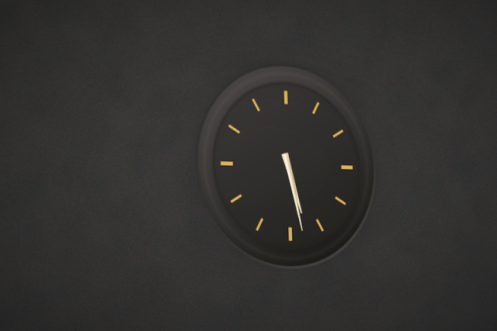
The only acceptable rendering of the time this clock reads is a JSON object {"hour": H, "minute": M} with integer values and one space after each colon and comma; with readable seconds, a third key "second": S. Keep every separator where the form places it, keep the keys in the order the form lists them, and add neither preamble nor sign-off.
{"hour": 5, "minute": 28}
